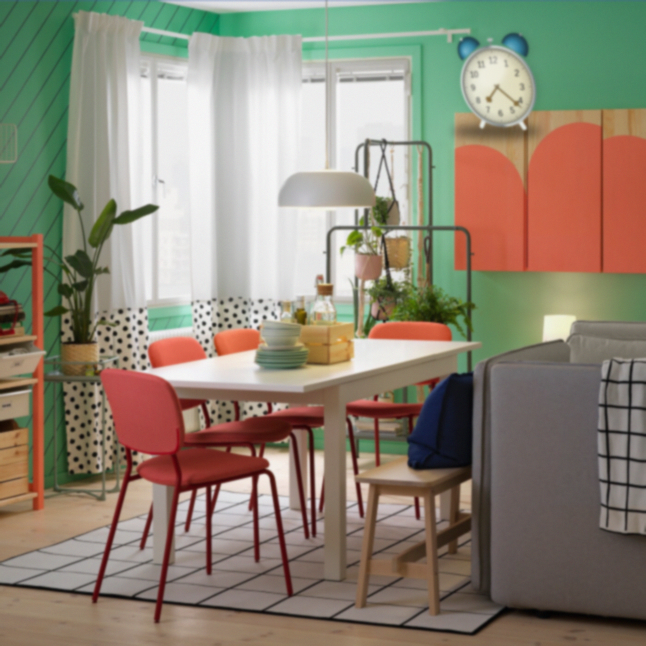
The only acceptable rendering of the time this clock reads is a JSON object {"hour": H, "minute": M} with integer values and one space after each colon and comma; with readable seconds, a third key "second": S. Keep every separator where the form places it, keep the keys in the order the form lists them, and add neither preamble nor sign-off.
{"hour": 7, "minute": 22}
